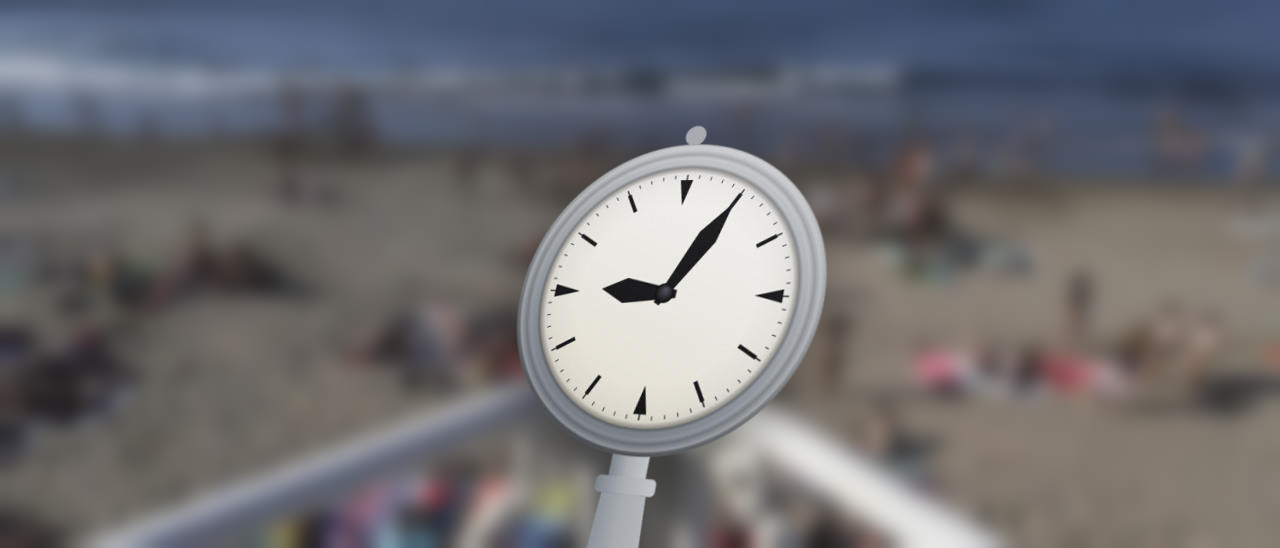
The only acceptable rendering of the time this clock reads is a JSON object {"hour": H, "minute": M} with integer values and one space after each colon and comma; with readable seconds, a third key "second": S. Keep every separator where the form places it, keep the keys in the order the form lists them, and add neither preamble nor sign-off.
{"hour": 9, "minute": 5}
